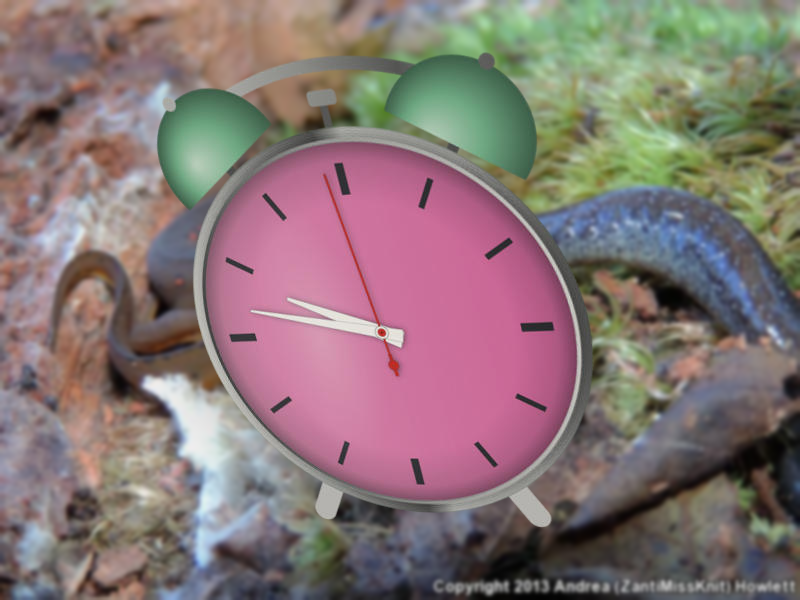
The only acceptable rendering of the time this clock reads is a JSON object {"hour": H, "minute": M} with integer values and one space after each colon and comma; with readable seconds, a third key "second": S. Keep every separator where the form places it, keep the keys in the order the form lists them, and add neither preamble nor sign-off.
{"hour": 9, "minute": 46, "second": 59}
